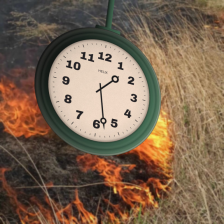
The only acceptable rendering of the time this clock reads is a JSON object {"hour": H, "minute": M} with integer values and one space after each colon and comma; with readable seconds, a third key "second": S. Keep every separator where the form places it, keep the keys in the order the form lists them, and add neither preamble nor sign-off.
{"hour": 1, "minute": 28}
